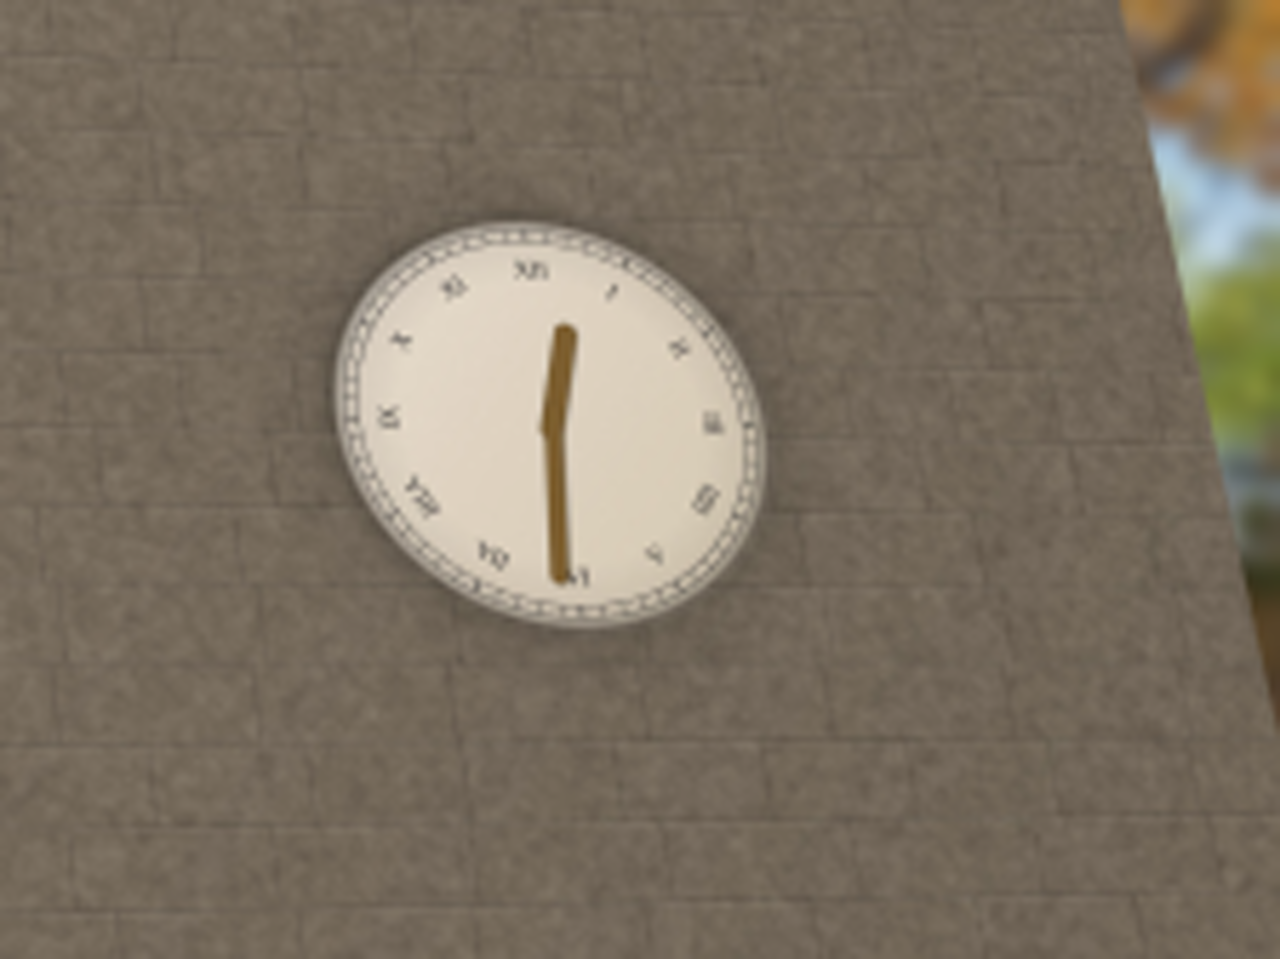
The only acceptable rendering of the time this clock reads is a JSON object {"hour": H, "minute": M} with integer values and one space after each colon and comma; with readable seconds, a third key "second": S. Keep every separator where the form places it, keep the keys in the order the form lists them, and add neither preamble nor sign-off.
{"hour": 12, "minute": 31}
